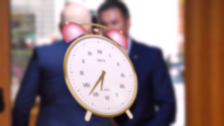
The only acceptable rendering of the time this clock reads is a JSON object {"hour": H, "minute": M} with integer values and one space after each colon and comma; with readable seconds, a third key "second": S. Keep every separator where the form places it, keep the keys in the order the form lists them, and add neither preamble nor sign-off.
{"hour": 6, "minute": 37}
